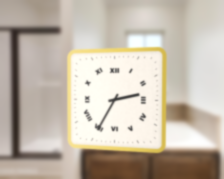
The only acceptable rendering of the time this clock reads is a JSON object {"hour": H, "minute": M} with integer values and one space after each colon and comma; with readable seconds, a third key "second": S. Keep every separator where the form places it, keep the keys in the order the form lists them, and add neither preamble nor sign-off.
{"hour": 2, "minute": 35}
